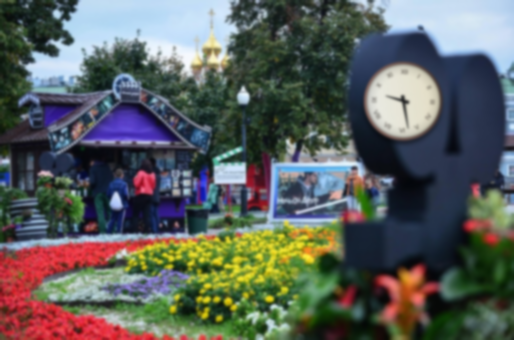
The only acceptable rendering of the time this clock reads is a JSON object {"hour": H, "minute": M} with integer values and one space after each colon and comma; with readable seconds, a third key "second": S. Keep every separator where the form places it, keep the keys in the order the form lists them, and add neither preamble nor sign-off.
{"hour": 9, "minute": 28}
